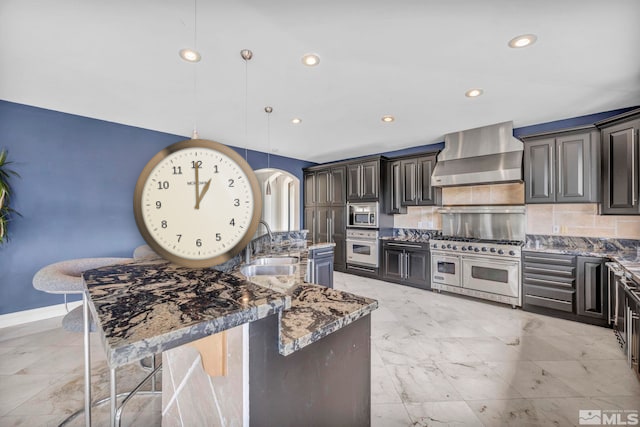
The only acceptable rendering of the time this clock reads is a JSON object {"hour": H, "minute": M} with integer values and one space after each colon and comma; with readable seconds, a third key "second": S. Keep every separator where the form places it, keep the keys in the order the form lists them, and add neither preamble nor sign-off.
{"hour": 1, "minute": 0}
